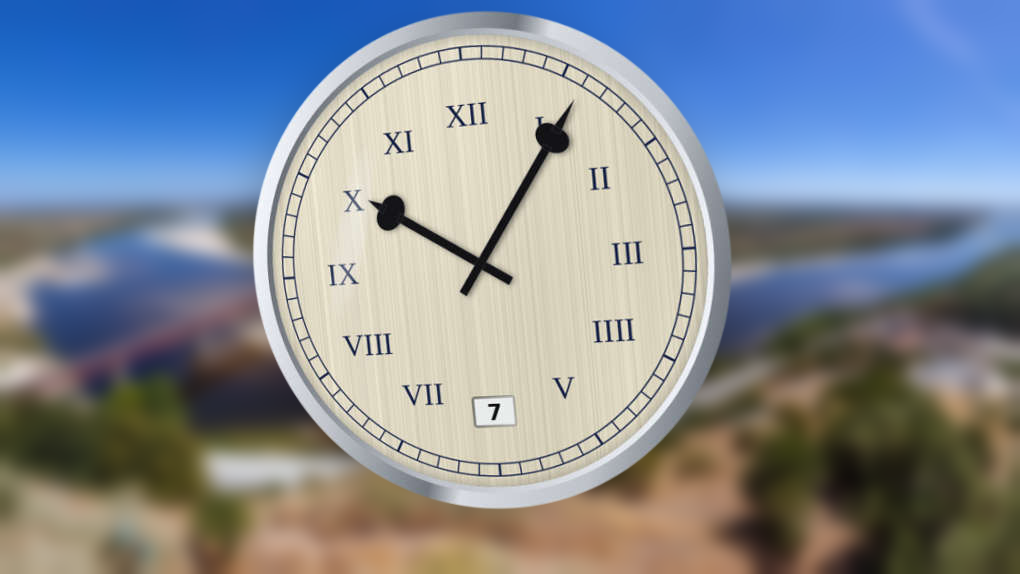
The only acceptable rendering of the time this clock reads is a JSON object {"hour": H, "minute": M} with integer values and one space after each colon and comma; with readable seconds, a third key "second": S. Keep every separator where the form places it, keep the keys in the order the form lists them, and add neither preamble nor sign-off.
{"hour": 10, "minute": 6}
